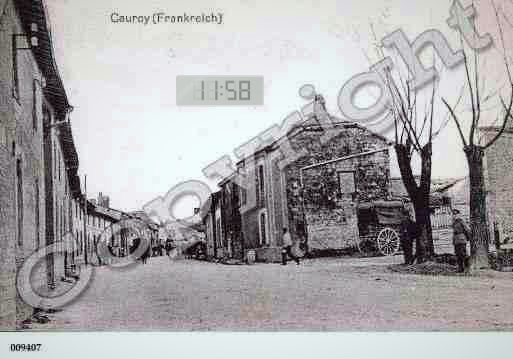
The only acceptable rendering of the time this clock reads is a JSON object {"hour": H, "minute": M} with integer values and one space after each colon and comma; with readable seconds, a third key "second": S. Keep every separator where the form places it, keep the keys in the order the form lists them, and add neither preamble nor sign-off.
{"hour": 11, "minute": 58}
